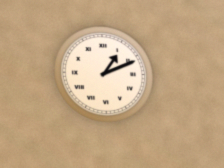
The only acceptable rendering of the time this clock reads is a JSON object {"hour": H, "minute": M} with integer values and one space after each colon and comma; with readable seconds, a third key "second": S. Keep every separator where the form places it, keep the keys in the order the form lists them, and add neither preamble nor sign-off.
{"hour": 1, "minute": 11}
